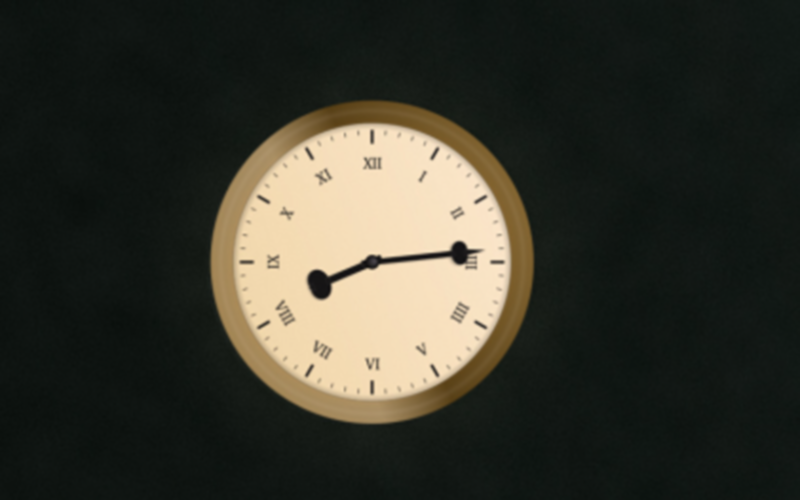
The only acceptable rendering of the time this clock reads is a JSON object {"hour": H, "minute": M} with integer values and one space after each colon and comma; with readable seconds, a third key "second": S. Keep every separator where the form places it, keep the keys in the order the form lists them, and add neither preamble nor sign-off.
{"hour": 8, "minute": 14}
